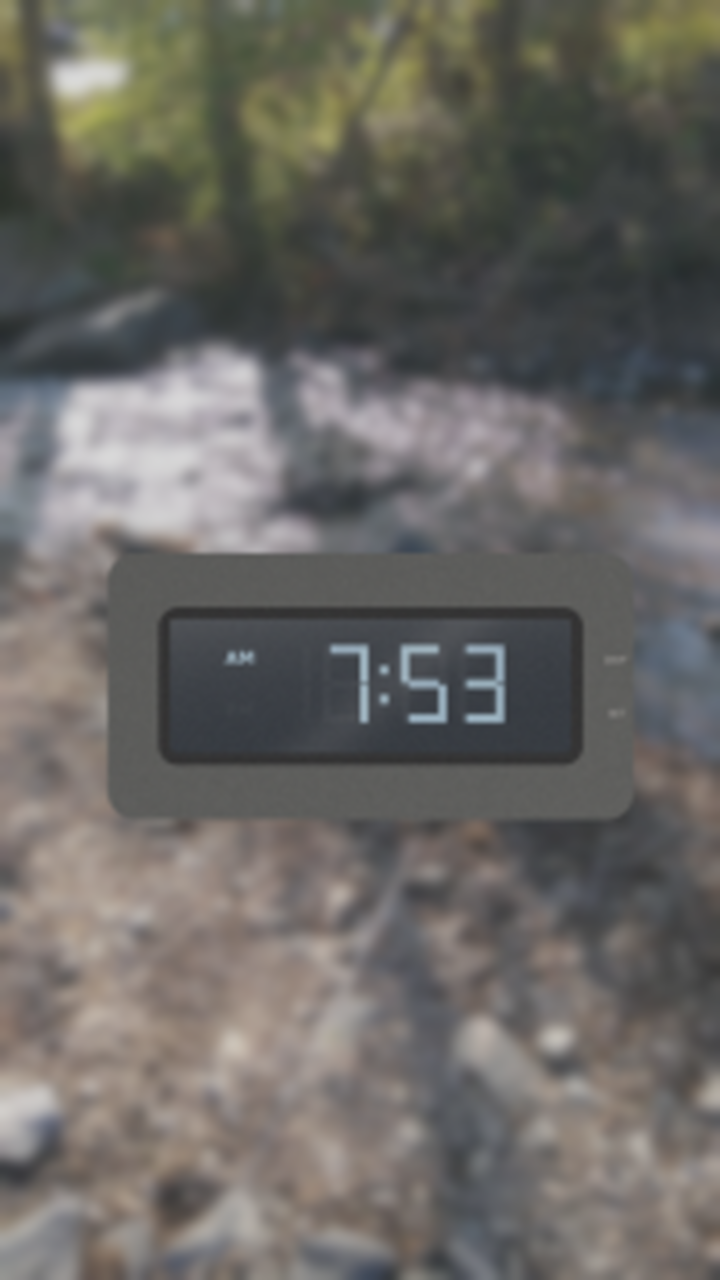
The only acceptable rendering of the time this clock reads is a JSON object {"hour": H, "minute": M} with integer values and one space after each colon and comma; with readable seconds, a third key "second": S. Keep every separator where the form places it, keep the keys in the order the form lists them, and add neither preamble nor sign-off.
{"hour": 7, "minute": 53}
